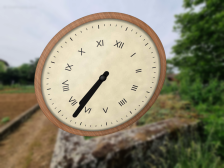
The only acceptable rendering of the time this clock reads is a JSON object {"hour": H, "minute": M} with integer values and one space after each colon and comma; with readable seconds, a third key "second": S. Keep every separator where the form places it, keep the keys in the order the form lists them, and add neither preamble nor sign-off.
{"hour": 6, "minute": 32}
